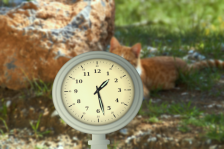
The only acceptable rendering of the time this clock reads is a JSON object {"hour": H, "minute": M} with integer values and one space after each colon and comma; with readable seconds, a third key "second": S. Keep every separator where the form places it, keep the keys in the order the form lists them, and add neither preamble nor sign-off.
{"hour": 1, "minute": 28}
